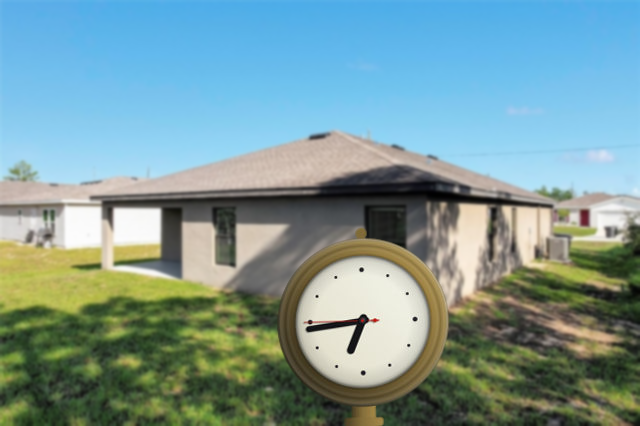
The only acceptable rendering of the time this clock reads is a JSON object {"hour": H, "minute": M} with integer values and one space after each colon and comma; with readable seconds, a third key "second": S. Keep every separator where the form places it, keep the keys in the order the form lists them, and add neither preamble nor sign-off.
{"hour": 6, "minute": 43, "second": 45}
